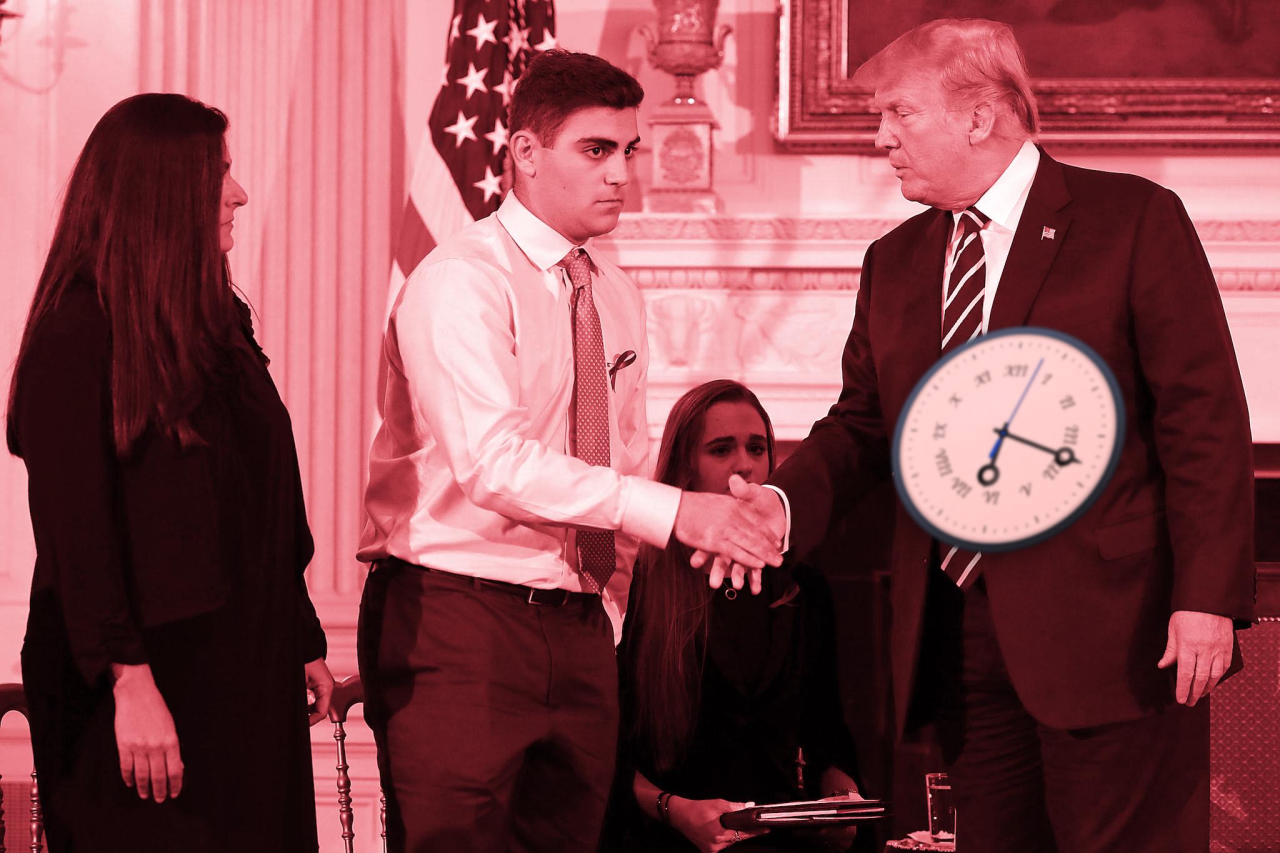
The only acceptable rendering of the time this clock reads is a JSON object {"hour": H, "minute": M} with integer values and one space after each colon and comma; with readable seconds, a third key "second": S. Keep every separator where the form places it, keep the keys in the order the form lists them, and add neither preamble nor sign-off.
{"hour": 6, "minute": 18, "second": 3}
